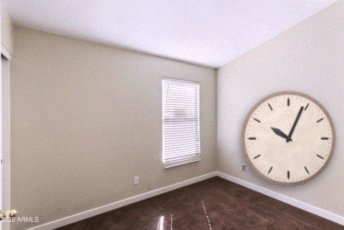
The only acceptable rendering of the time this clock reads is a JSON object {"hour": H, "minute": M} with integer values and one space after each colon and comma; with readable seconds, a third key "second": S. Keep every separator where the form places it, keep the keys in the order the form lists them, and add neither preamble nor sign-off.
{"hour": 10, "minute": 4}
